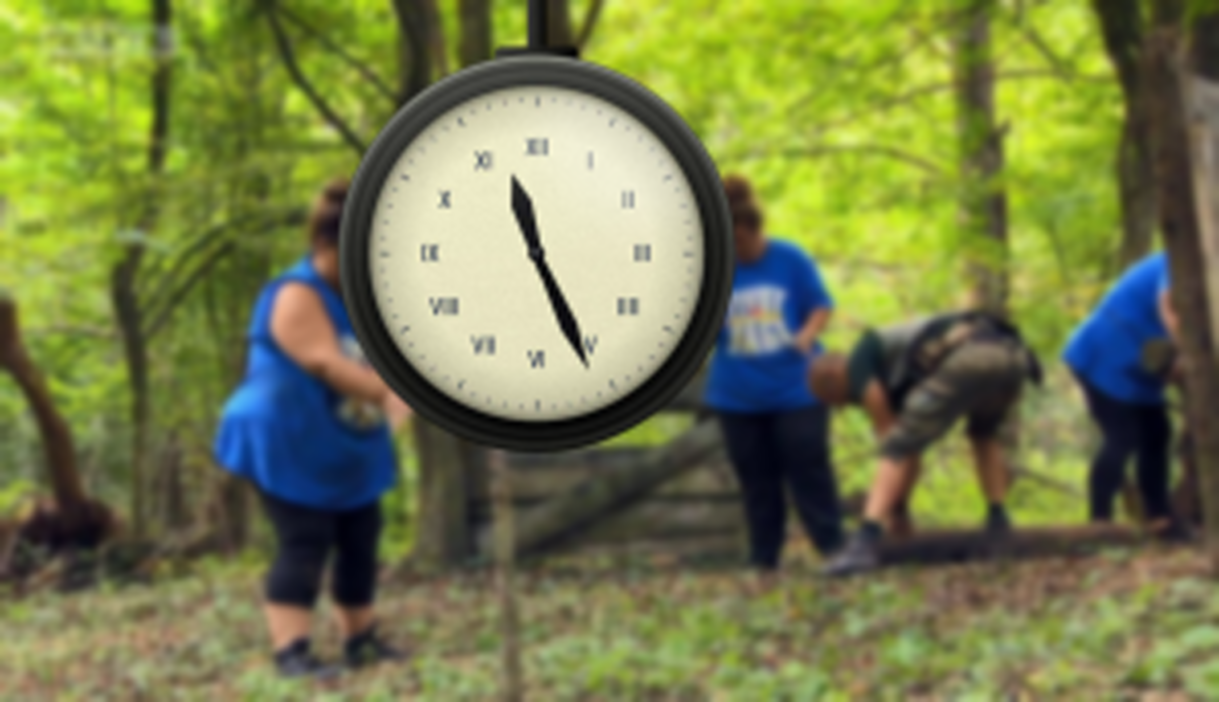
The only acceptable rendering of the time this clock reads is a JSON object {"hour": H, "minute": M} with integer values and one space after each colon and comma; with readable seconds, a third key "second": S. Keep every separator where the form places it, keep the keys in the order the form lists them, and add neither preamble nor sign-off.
{"hour": 11, "minute": 26}
